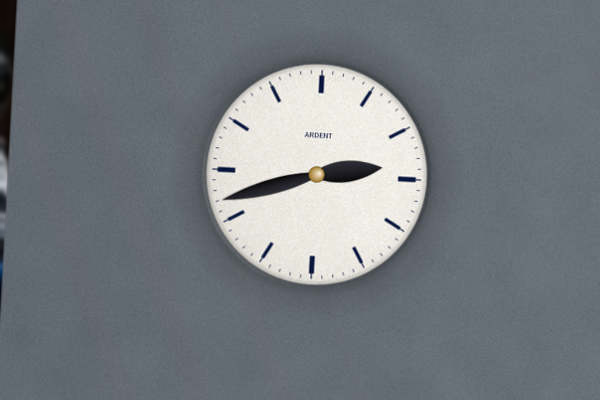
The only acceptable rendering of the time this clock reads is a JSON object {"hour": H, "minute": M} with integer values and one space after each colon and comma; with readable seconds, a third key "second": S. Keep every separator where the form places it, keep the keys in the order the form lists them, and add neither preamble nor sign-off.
{"hour": 2, "minute": 42}
